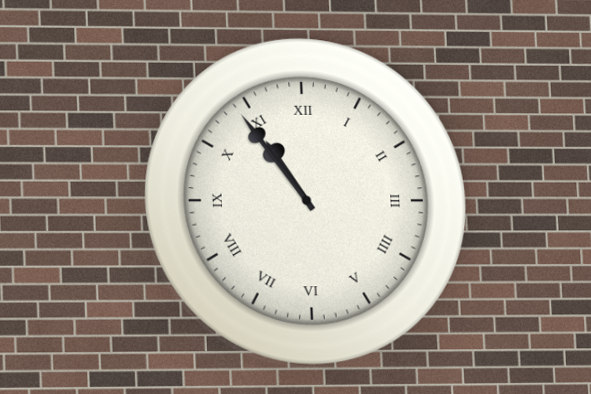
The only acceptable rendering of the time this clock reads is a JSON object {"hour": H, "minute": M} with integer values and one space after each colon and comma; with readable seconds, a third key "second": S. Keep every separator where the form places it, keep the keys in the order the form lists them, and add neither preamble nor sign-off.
{"hour": 10, "minute": 54}
